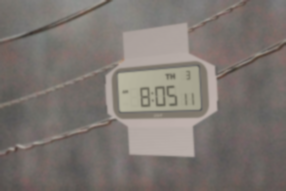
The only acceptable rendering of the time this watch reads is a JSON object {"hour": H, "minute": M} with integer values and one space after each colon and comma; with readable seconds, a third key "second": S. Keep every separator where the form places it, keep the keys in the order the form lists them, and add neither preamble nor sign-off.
{"hour": 8, "minute": 5}
